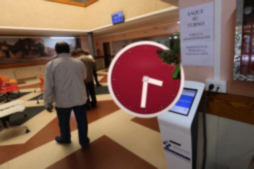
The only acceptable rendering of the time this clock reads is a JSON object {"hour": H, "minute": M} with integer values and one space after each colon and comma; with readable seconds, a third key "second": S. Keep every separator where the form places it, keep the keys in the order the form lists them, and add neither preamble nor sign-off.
{"hour": 3, "minute": 31}
